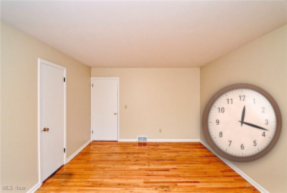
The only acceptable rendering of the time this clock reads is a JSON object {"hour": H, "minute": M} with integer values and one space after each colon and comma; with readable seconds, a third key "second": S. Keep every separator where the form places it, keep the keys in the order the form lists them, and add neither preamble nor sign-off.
{"hour": 12, "minute": 18}
